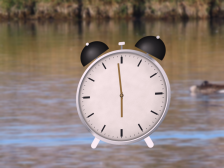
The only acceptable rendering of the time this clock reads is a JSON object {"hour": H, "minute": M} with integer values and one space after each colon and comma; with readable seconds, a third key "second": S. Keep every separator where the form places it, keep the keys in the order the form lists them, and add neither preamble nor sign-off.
{"hour": 5, "minute": 59}
